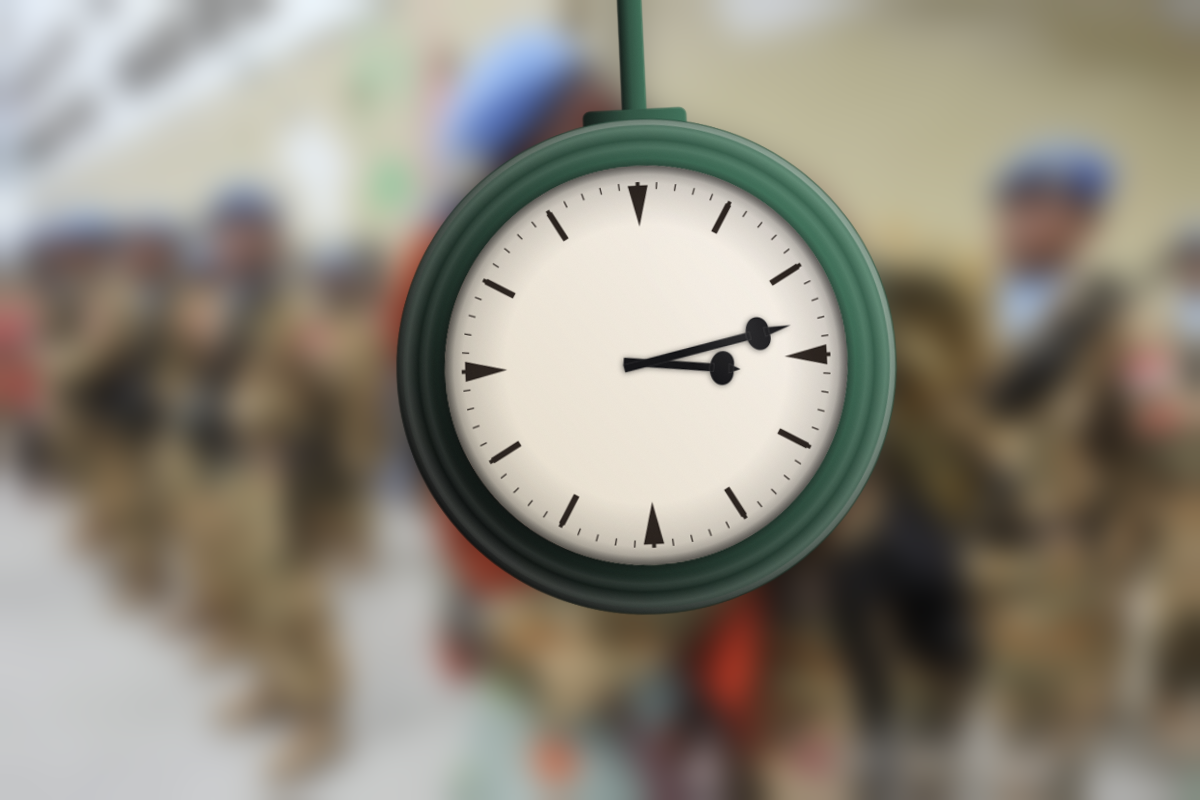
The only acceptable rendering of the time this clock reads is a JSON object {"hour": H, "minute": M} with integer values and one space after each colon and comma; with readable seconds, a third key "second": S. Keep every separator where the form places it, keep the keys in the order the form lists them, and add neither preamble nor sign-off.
{"hour": 3, "minute": 13}
